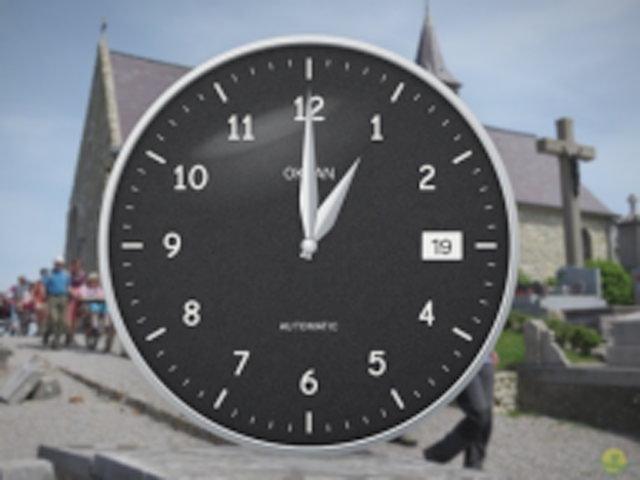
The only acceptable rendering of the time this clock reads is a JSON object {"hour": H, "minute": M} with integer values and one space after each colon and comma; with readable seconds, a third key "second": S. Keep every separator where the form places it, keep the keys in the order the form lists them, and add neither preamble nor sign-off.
{"hour": 1, "minute": 0}
